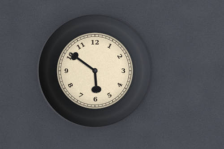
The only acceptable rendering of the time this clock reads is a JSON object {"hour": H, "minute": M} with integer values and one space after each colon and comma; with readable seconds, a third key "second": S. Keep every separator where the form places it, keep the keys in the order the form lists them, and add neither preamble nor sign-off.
{"hour": 5, "minute": 51}
